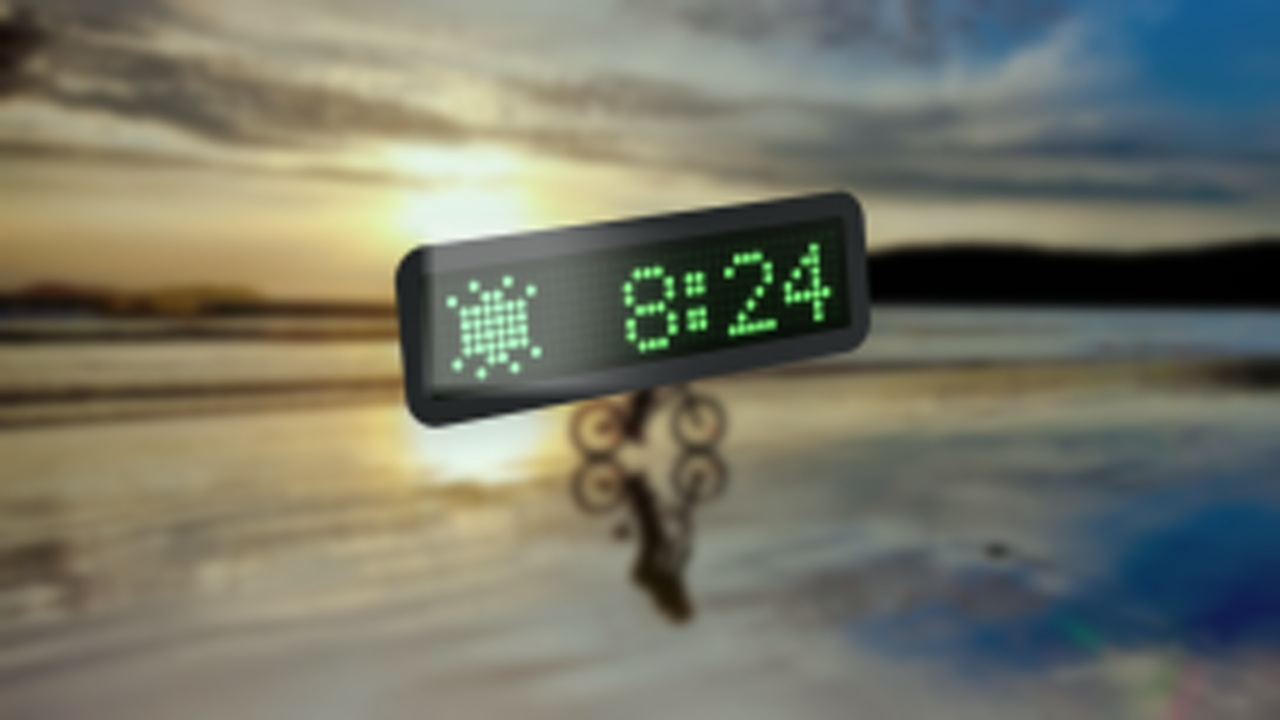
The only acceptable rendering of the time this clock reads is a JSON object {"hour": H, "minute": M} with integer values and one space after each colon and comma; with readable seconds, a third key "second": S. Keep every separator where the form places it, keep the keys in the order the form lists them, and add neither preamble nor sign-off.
{"hour": 8, "minute": 24}
